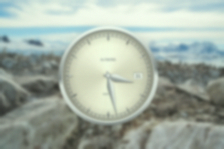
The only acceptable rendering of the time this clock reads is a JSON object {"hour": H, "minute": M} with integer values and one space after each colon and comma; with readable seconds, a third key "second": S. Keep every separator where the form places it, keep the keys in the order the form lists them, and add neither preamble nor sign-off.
{"hour": 3, "minute": 28}
